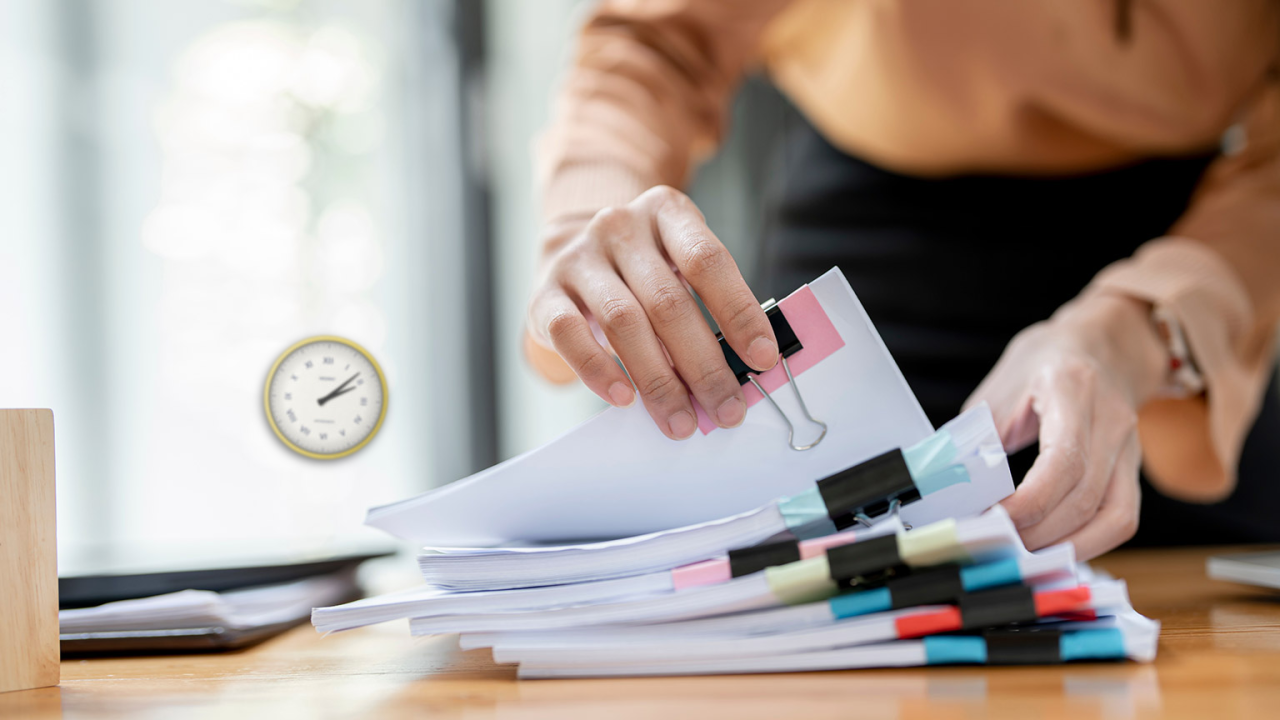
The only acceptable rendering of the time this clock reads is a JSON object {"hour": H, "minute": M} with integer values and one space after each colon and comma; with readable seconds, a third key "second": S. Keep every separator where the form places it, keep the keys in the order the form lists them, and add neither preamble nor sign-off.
{"hour": 2, "minute": 8}
